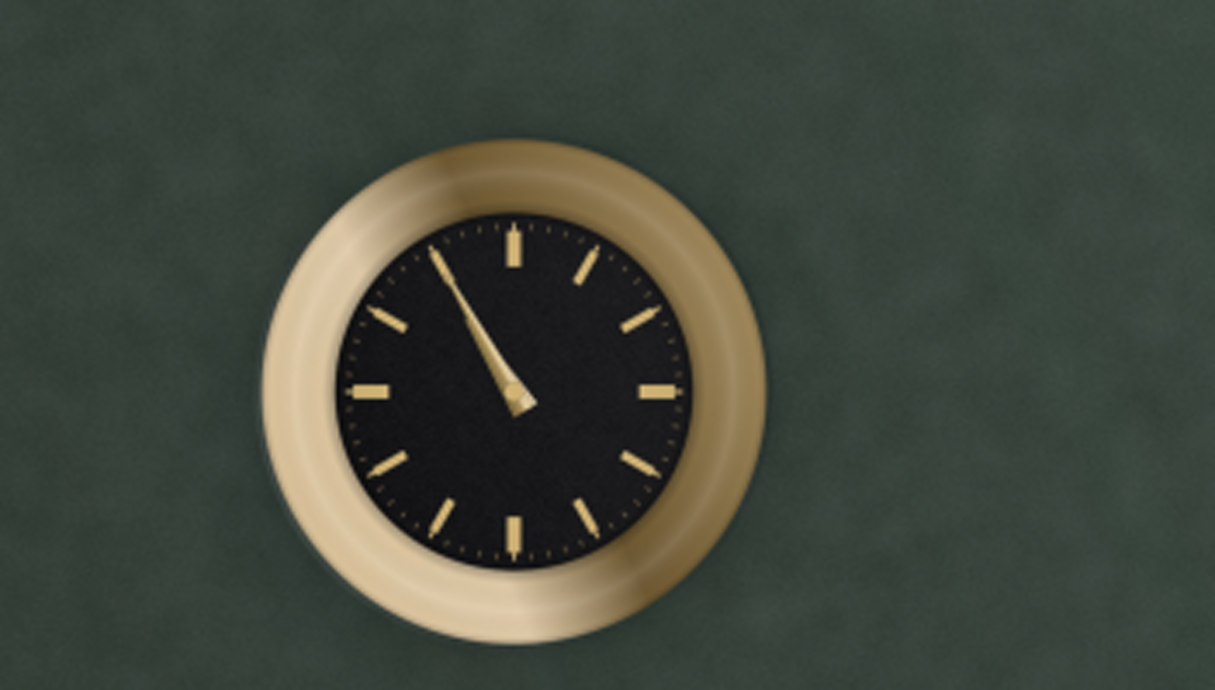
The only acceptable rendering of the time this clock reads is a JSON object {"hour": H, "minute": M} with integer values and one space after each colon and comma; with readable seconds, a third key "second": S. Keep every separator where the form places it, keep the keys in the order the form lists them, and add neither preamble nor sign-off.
{"hour": 10, "minute": 55}
